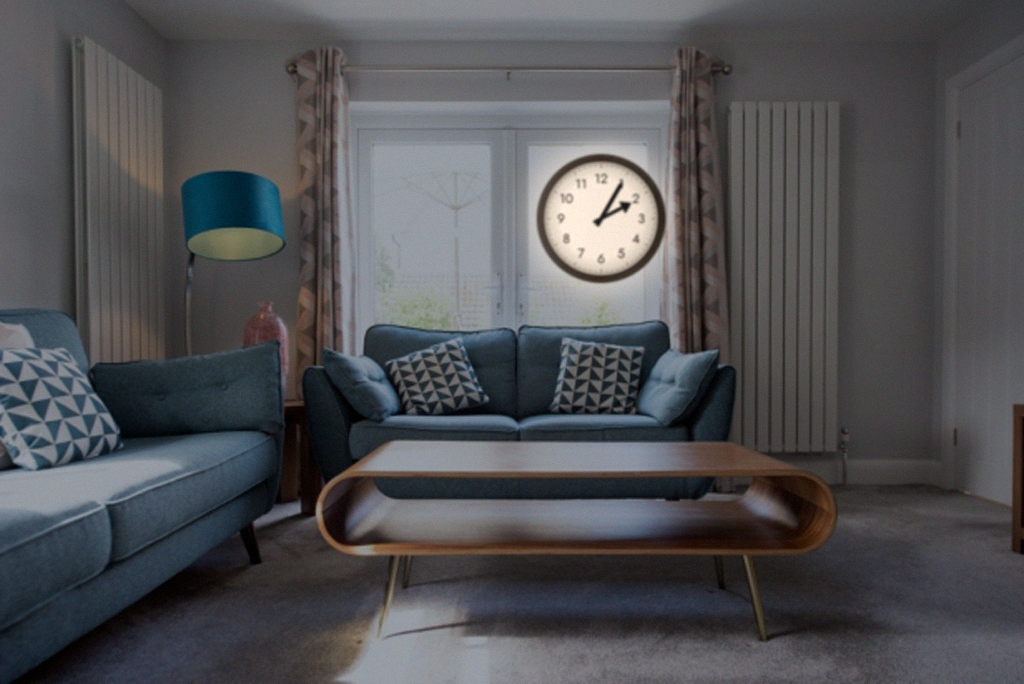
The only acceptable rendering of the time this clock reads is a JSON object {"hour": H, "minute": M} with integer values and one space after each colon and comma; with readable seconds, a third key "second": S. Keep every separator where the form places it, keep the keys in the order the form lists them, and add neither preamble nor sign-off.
{"hour": 2, "minute": 5}
